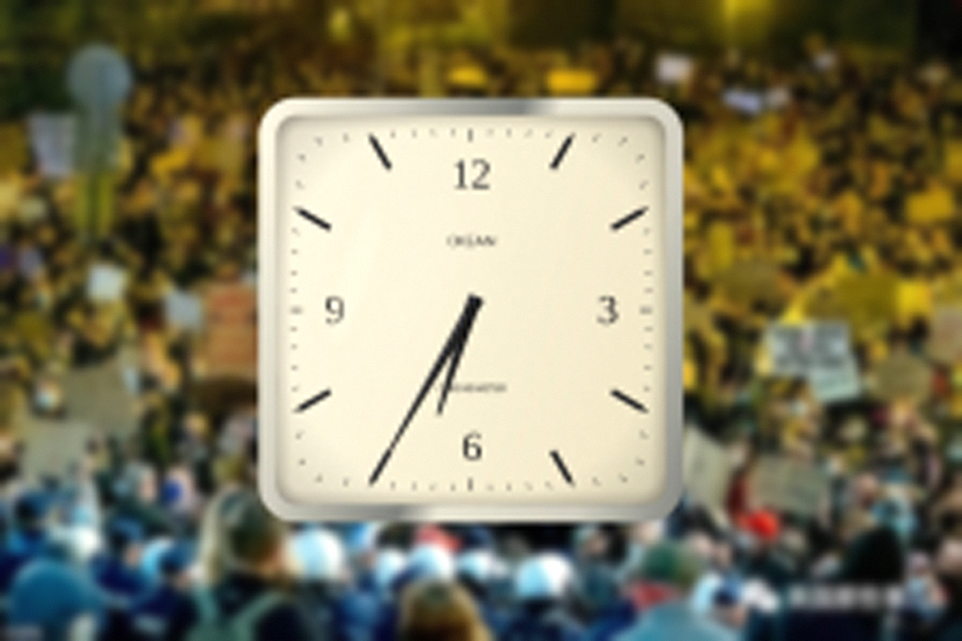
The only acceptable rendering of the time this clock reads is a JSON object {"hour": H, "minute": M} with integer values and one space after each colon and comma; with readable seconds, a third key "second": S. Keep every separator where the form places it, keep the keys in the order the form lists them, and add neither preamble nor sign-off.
{"hour": 6, "minute": 35}
